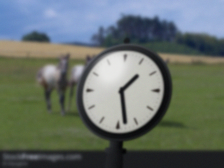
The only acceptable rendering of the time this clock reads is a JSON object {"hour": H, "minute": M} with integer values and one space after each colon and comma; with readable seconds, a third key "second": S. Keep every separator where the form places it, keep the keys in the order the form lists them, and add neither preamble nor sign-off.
{"hour": 1, "minute": 28}
